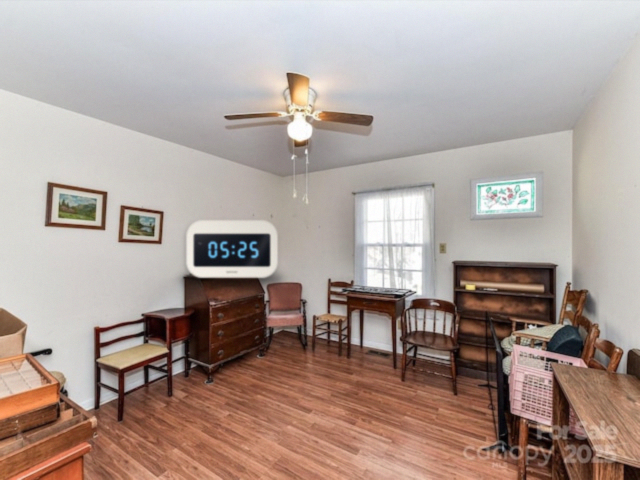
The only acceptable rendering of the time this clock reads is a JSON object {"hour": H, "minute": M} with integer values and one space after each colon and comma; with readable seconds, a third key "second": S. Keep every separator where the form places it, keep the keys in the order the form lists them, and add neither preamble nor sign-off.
{"hour": 5, "minute": 25}
